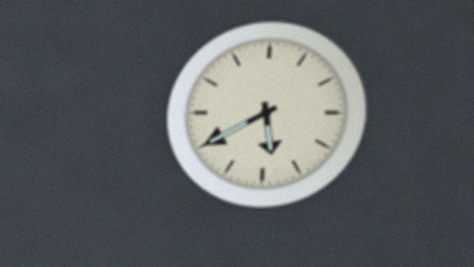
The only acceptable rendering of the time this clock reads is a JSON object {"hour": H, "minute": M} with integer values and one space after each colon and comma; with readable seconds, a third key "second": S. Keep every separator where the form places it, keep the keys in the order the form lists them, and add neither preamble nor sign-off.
{"hour": 5, "minute": 40}
